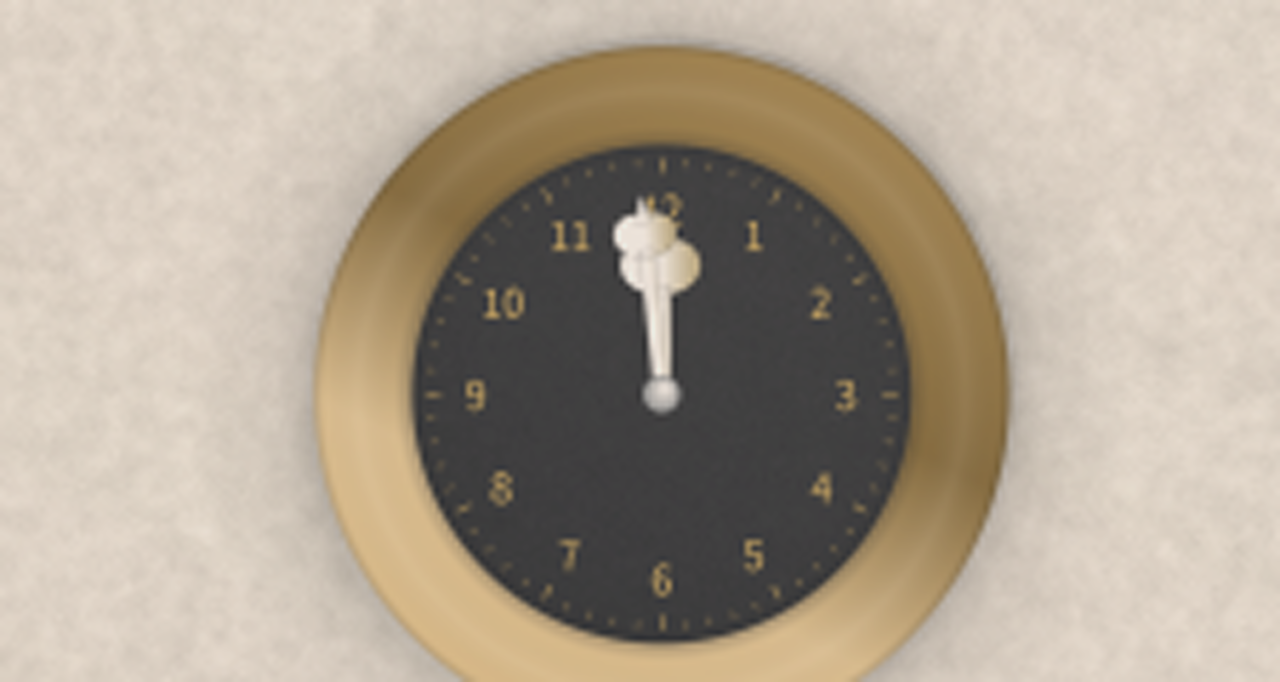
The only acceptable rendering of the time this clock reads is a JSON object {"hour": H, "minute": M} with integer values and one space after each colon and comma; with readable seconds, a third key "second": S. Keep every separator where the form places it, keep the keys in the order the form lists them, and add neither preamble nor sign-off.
{"hour": 11, "minute": 59}
